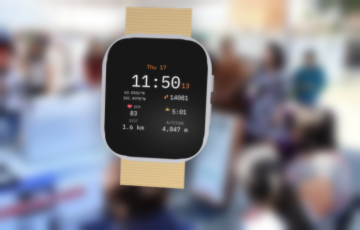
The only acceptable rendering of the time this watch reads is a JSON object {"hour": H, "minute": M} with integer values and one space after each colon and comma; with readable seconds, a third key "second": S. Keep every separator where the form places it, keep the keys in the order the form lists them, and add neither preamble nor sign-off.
{"hour": 11, "minute": 50}
